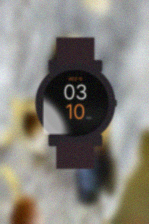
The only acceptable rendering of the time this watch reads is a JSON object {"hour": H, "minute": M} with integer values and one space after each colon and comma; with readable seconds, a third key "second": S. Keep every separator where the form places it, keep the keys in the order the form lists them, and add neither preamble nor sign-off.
{"hour": 3, "minute": 10}
